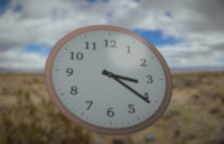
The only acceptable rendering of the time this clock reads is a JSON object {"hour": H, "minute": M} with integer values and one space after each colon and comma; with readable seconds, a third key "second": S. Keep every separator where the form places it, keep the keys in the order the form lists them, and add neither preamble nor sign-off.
{"hour": 3, "minute": 21}
